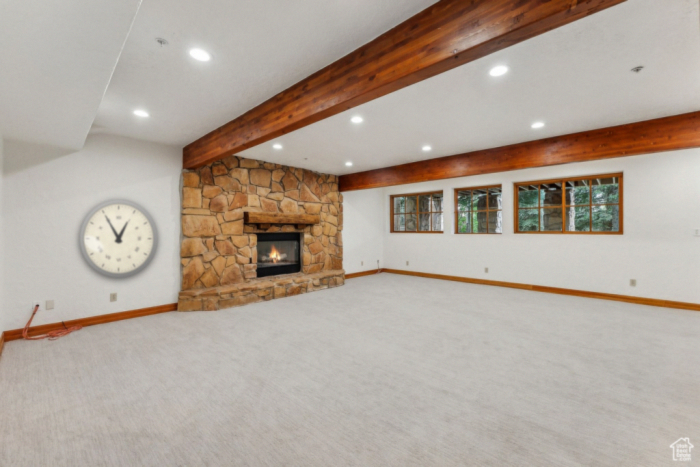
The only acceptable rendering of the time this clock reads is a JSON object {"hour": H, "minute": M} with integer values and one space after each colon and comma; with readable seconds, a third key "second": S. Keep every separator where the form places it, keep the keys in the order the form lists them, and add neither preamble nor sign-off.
{"hour": 12, "minute": 55}
